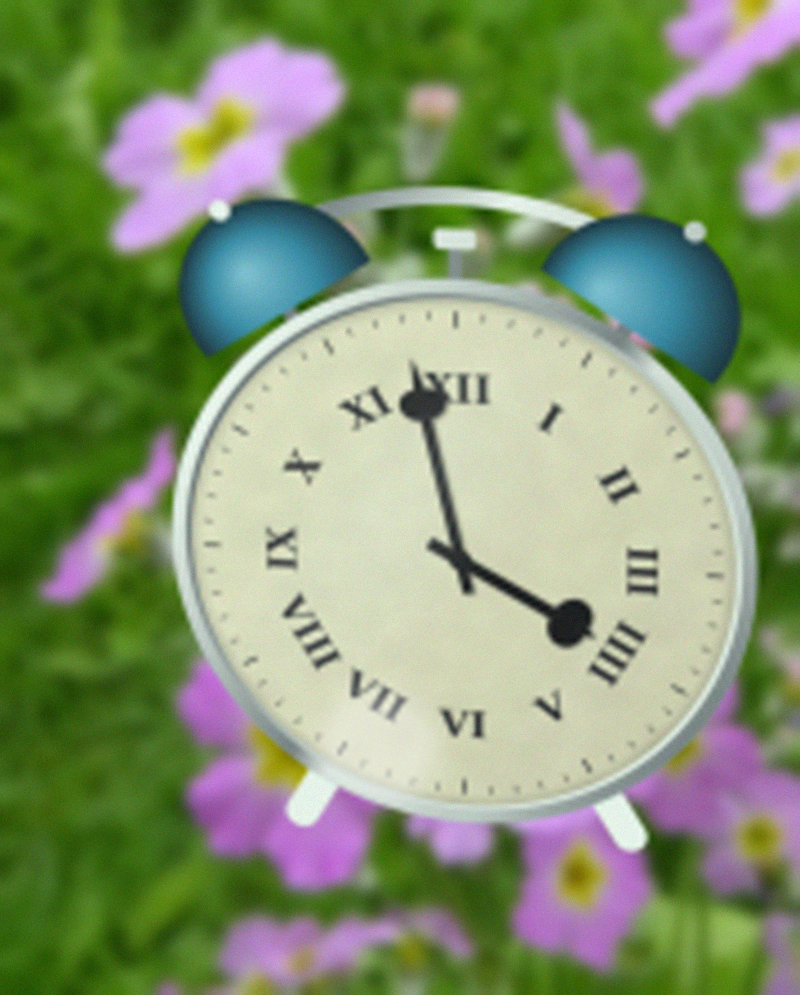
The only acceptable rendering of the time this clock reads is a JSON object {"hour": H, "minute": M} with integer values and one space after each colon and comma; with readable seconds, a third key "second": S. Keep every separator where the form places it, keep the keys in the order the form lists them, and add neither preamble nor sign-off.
{"hour": 3, "minute": 58}
